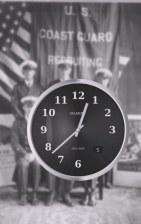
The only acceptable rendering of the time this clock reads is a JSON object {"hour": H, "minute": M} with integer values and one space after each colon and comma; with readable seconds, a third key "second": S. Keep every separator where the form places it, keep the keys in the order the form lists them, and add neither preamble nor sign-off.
{"hour": 12, "minute": 38}
